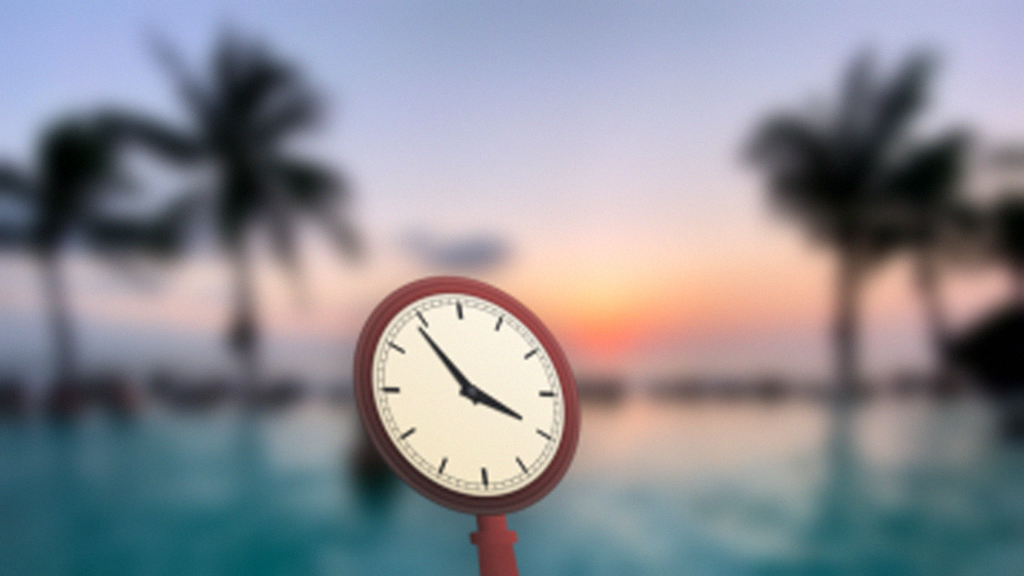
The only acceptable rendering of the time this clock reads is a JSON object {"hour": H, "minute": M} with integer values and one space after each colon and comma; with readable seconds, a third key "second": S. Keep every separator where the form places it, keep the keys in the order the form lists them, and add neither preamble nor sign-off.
{"hour": 3, "minute": 54}
